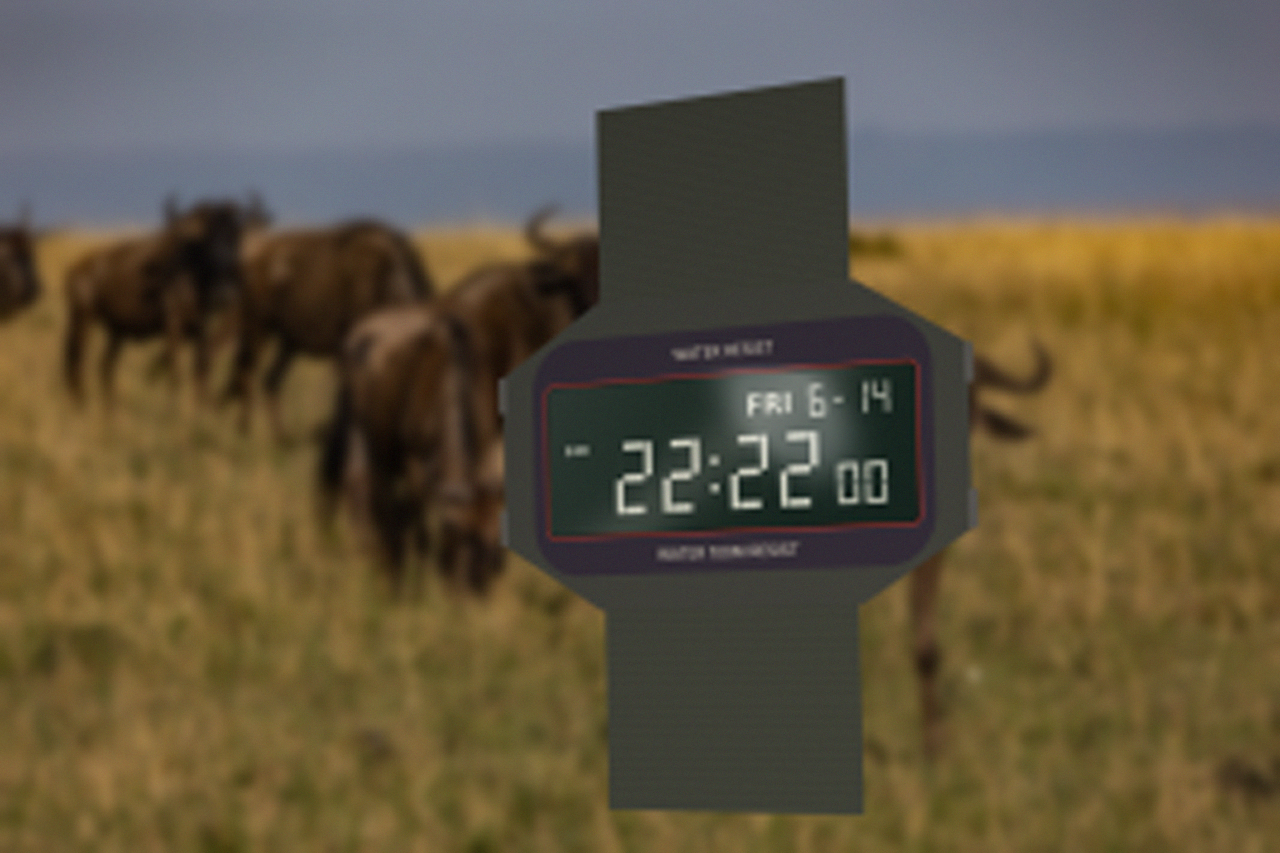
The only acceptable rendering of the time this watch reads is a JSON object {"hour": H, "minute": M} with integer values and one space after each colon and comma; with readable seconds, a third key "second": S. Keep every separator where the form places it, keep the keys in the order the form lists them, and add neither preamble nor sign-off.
{"hour": 22, "minute": 22, "second": 0}
